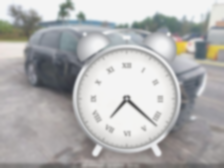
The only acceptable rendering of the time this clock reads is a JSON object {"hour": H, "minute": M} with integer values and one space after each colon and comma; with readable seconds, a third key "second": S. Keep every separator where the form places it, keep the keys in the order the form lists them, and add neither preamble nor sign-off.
{"hour": 7, "minute": 22}
